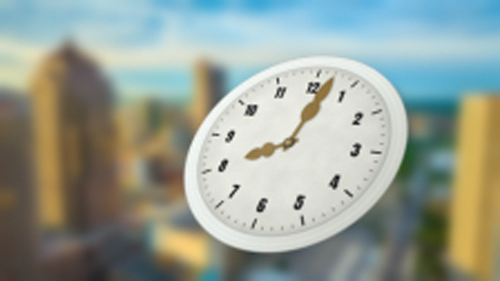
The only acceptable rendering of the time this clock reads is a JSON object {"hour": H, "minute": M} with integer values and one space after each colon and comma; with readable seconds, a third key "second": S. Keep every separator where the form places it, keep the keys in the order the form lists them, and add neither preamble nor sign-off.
{"hour": 8, "minute": 2}
